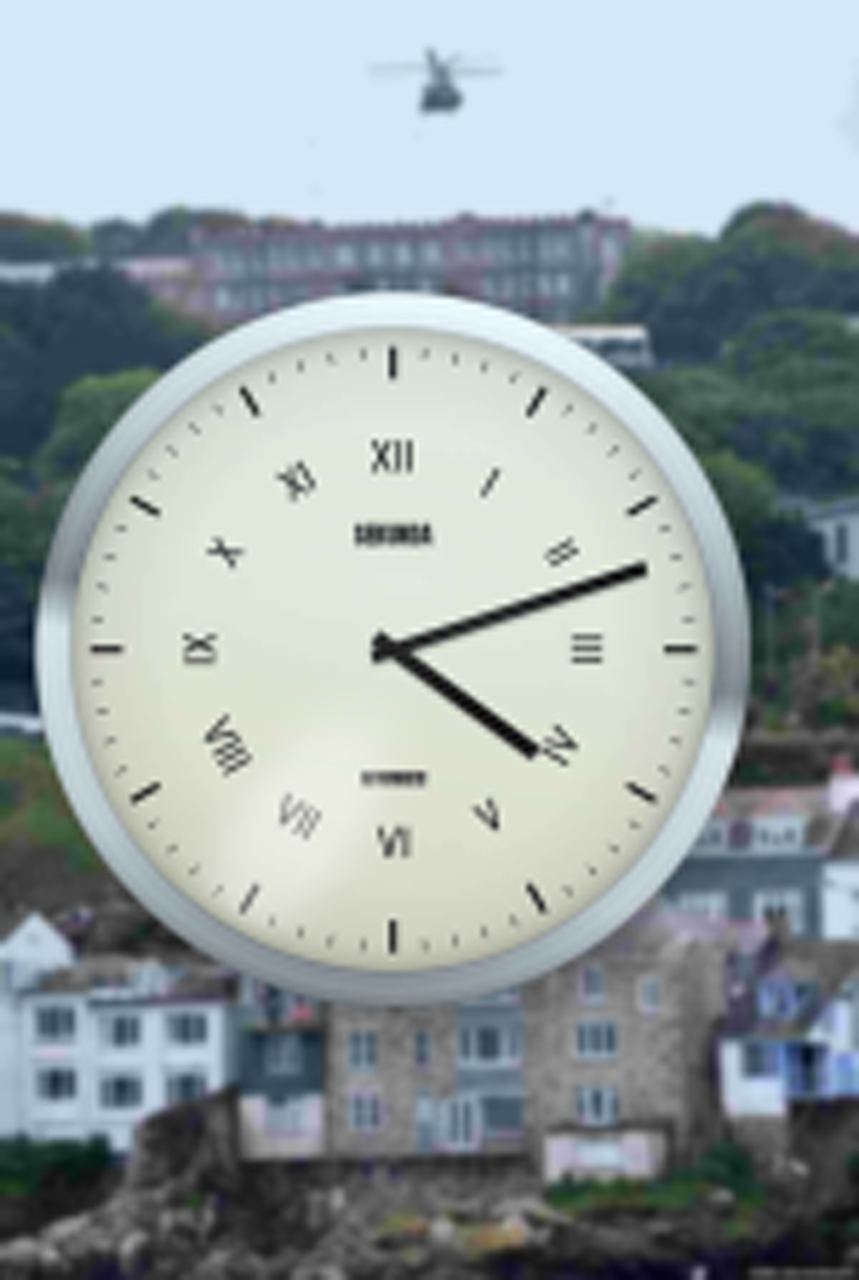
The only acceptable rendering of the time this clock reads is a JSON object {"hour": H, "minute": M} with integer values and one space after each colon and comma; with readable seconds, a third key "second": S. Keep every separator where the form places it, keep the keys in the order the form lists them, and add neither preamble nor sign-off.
{"hour": 4, "minute": 12}
